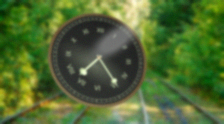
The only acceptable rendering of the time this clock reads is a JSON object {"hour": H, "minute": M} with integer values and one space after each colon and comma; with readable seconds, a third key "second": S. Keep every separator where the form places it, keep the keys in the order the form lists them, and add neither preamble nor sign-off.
{"hour": 7, "minute": 24}
